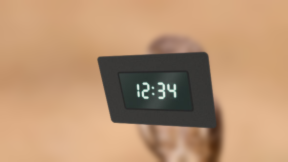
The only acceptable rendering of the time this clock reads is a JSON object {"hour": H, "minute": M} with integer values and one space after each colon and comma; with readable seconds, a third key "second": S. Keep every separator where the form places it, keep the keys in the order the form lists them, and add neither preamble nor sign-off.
{"hour": 12, "minute": 34}
